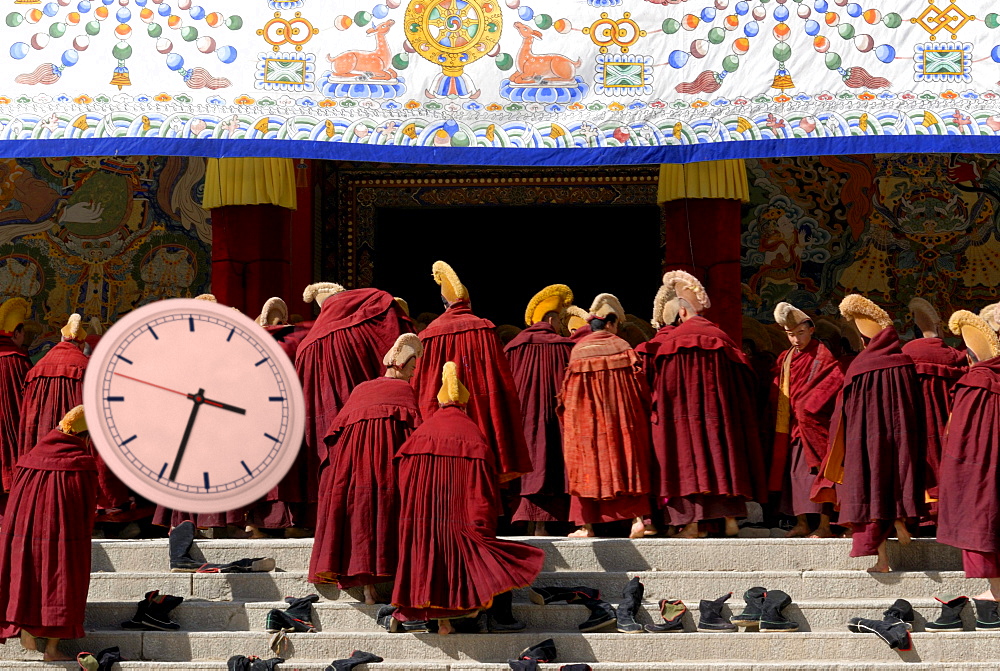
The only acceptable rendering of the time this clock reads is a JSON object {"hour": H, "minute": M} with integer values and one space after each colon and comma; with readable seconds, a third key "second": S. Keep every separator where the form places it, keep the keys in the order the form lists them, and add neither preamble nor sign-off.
{"hour": 3, "minute": 33, "second": 48}
